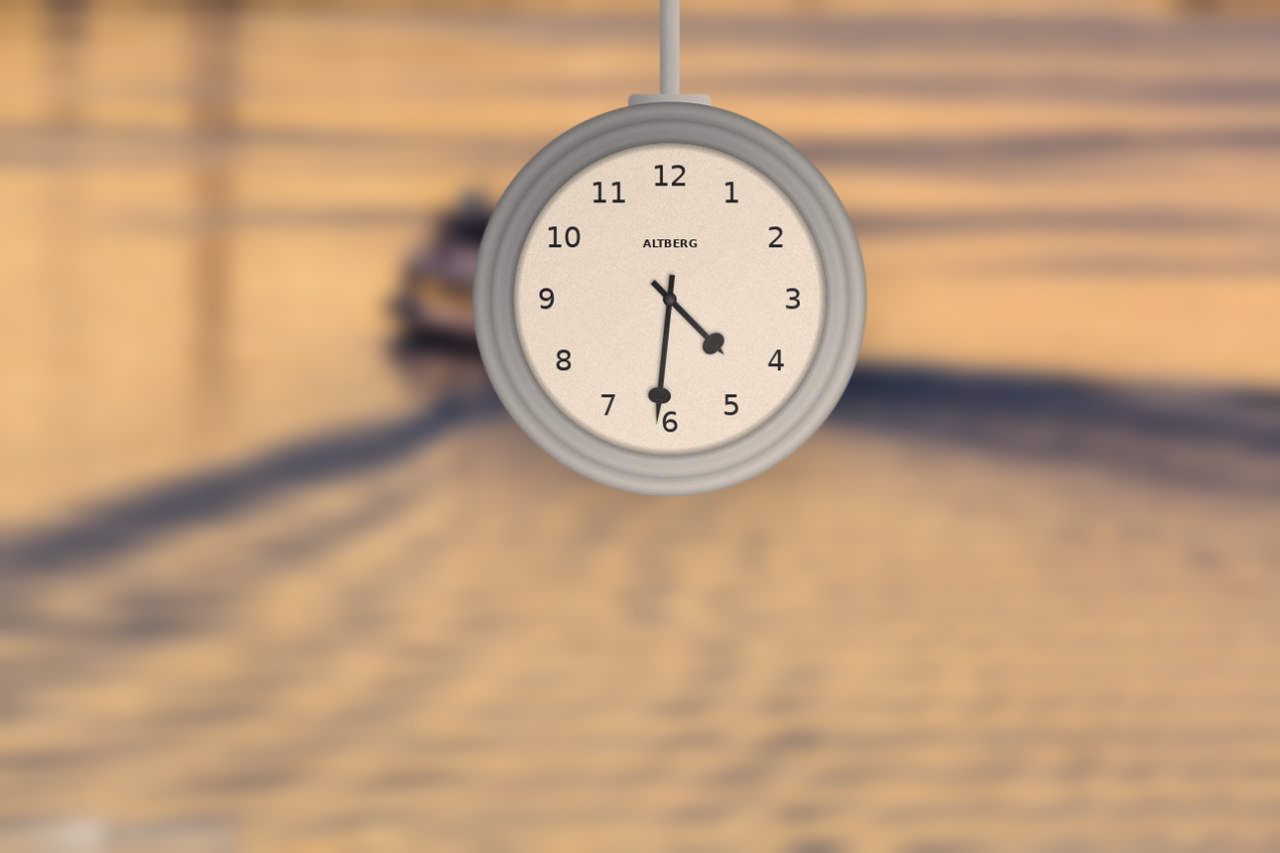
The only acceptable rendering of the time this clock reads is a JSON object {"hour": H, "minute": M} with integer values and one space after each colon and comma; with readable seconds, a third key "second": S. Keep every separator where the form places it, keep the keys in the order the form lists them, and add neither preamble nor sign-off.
{"hour": 4, "minute": 31}
